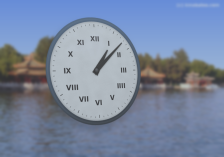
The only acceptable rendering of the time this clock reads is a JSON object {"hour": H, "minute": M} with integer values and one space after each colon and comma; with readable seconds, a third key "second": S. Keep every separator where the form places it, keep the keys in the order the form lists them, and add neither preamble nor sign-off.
{"hour": 1, "minute": 8}
